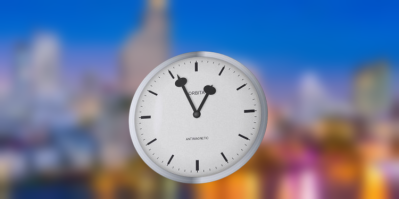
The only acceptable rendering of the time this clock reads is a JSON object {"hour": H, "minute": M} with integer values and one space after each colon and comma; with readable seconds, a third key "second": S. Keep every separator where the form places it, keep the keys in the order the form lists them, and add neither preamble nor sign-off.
{"hour": 12, "minute": 56}
